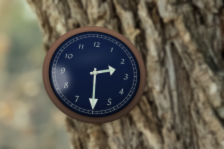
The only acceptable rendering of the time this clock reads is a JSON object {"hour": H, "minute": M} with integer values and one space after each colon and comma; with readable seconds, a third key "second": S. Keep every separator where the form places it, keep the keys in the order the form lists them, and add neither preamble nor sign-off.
{"hour": 2, "minute": 30}
